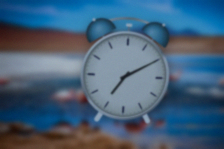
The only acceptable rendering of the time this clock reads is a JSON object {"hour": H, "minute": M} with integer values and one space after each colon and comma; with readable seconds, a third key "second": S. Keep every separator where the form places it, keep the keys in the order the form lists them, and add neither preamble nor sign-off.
{"hour": 7, "minute": 10}
